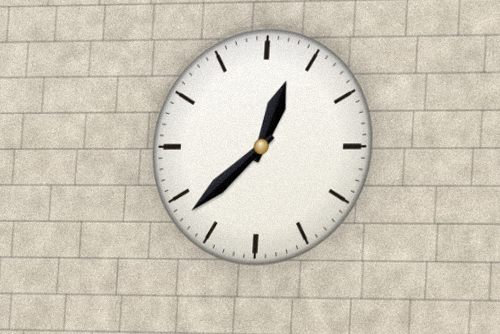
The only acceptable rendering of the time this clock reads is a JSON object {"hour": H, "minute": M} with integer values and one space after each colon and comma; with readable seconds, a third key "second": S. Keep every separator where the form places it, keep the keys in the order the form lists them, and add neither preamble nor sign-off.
{"hour": 12, "minute": 38}
